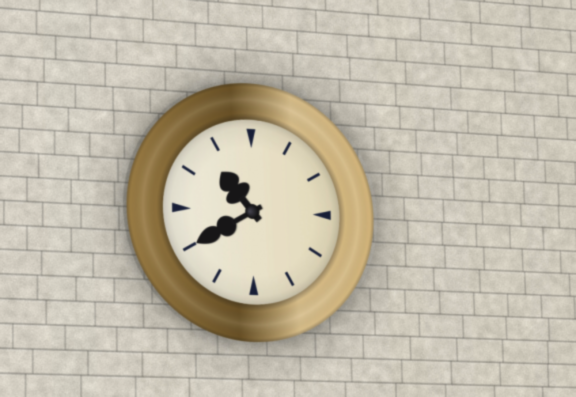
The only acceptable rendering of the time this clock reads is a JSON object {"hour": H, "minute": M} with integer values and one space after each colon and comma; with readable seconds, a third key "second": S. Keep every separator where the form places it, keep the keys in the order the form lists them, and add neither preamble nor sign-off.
{"hour": 10, "minute": 40}
